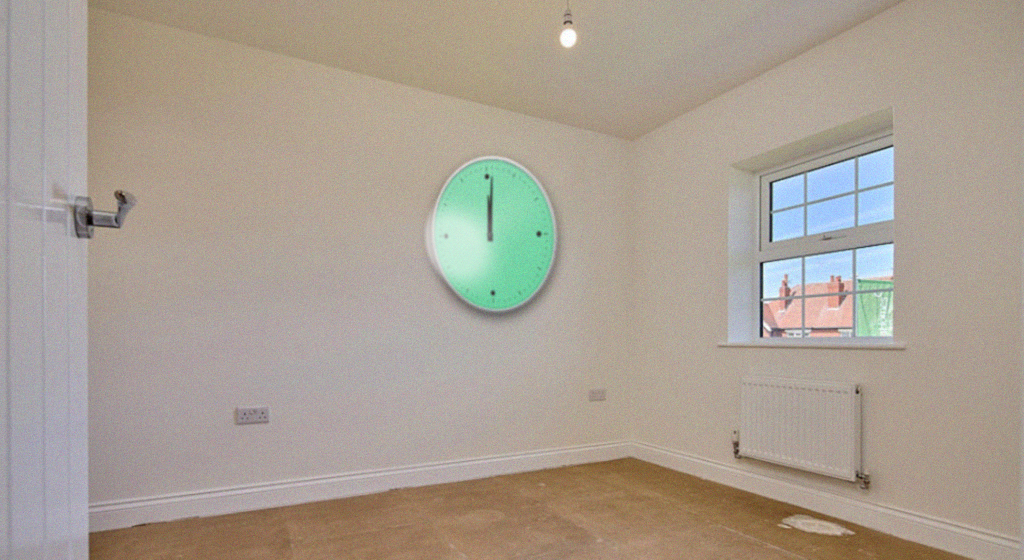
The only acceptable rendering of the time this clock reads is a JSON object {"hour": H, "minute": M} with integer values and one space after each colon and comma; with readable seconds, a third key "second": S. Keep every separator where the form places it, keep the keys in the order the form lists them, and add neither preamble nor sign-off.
{"hour": 12, "minute": 1}
